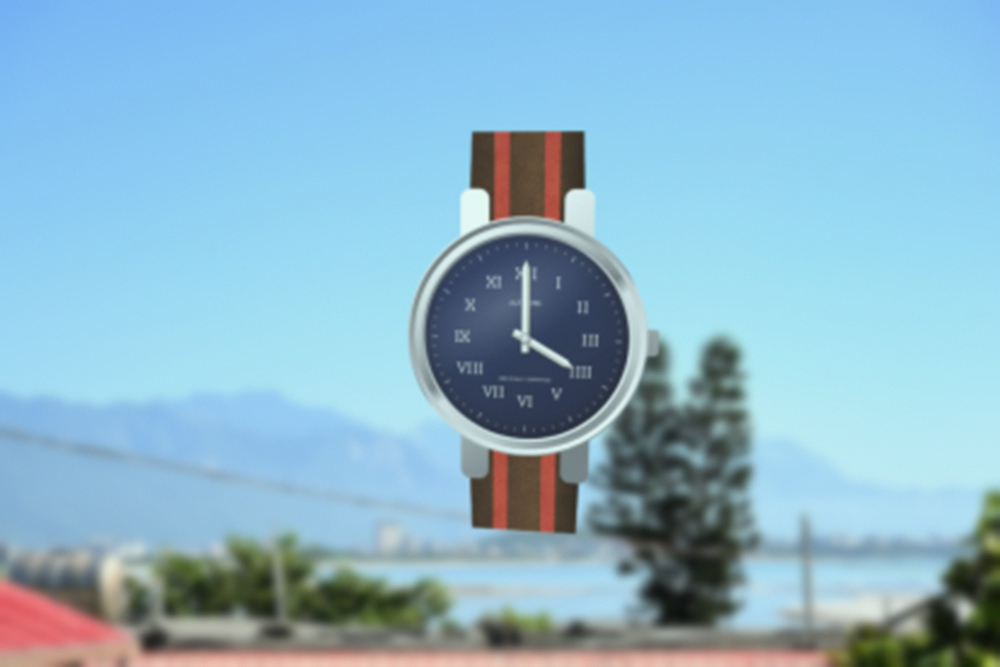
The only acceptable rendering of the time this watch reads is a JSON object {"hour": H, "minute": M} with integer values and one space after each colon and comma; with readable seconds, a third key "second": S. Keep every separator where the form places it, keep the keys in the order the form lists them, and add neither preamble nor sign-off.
{"hour": 4, "minute": 0}
